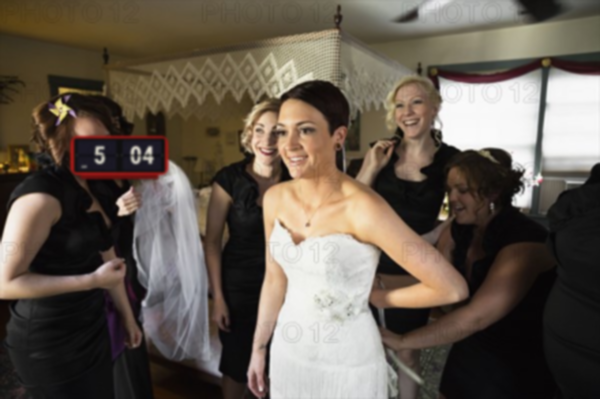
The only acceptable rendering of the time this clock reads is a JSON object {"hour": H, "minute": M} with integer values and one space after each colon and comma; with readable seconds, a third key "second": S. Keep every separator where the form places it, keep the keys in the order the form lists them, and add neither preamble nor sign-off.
{"hour": 5, "minute": 4}
